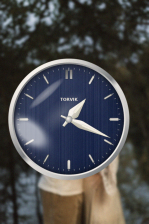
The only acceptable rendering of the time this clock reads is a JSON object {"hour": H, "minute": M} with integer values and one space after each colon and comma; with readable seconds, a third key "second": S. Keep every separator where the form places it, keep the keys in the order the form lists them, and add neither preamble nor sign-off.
{"hour": 1, "minute": 19}
